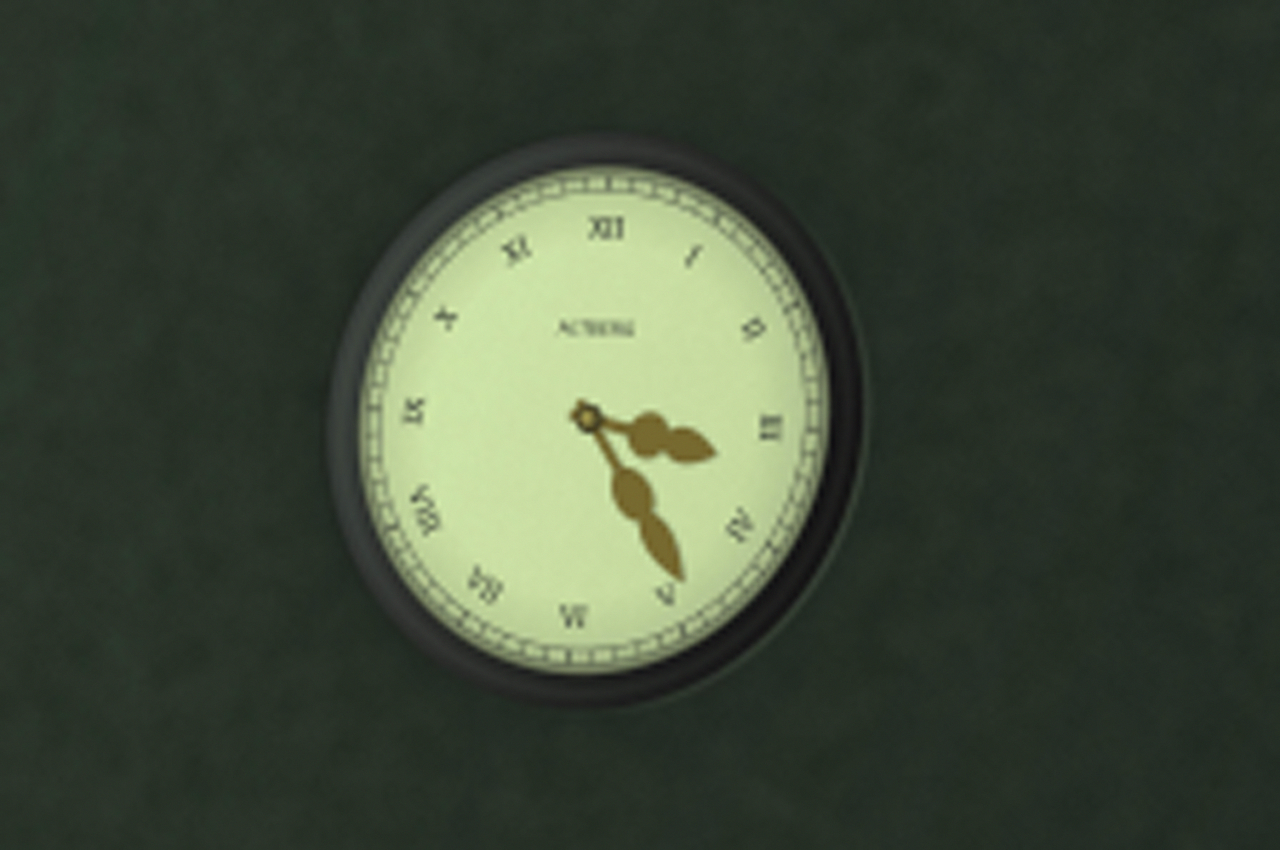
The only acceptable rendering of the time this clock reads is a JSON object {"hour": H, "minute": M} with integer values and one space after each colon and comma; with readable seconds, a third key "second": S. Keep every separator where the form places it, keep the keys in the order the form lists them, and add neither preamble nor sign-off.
{"hour": 3, "minute": 24}
